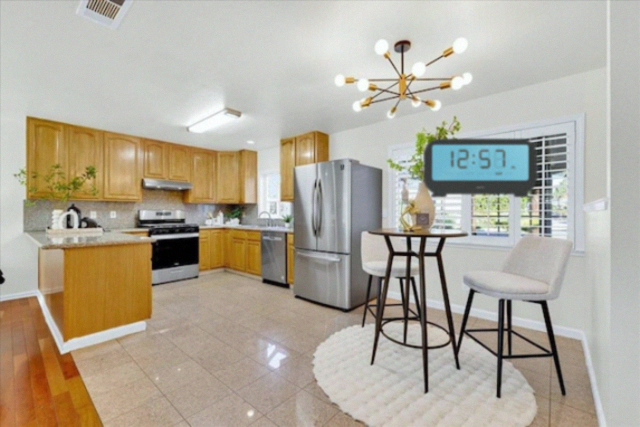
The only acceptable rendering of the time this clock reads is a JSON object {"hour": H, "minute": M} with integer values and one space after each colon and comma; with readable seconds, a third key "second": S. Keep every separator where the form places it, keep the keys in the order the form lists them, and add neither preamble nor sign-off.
{"hour": 12, "minute": 57}
